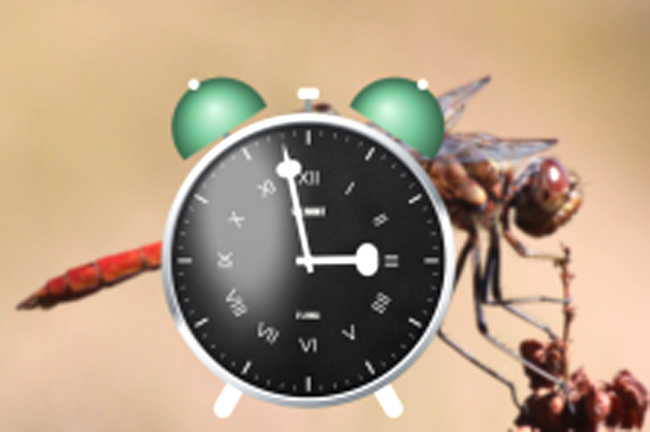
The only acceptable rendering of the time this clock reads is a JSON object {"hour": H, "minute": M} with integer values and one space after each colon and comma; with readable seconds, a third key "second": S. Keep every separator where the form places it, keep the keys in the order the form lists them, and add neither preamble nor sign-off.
{"hour": 2, "minute": 58}
